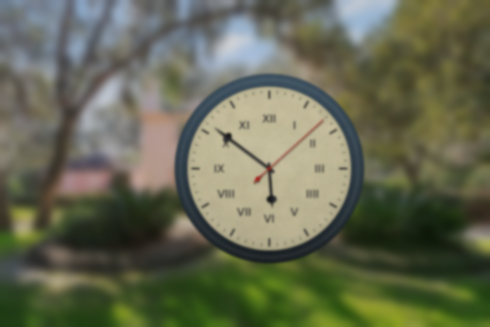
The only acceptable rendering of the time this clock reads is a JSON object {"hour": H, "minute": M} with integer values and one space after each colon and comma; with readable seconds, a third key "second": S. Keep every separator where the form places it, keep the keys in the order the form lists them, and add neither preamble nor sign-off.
{"hour": 5, "minute": 51, "second": 8}
